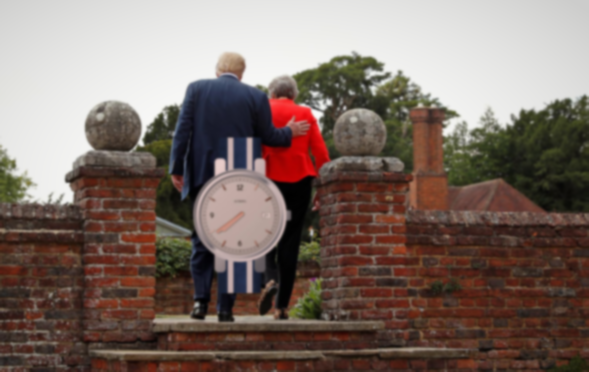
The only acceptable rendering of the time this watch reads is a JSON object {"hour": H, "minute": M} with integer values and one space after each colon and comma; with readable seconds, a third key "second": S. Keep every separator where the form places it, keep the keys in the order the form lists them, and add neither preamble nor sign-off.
{"hour": 7, "minute": 39}
